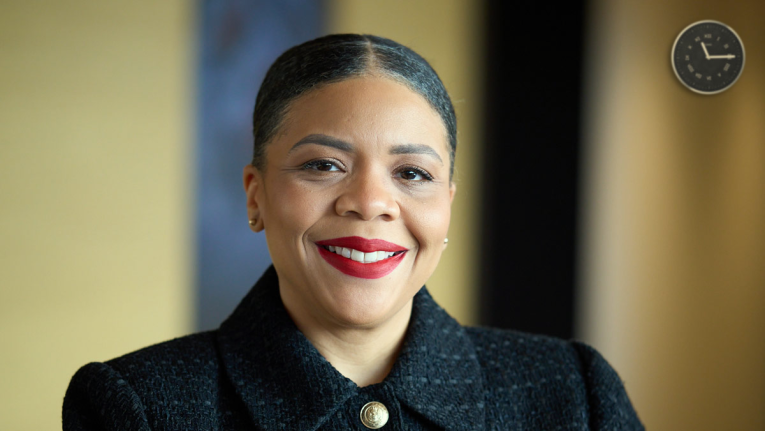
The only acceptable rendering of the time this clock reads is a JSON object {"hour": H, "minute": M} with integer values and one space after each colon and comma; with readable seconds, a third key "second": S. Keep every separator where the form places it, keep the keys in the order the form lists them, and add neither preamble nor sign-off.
{"hour": 11, "minute": 15}
